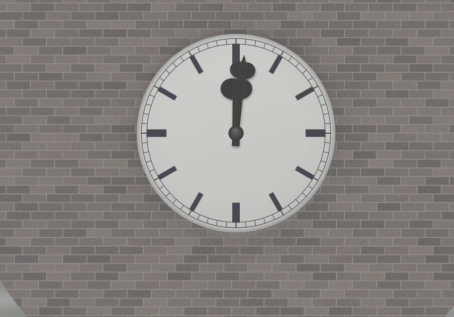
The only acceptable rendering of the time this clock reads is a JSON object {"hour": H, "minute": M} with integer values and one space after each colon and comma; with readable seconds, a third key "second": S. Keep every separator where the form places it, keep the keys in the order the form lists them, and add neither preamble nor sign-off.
{"hour": 12, "minute": 1}
